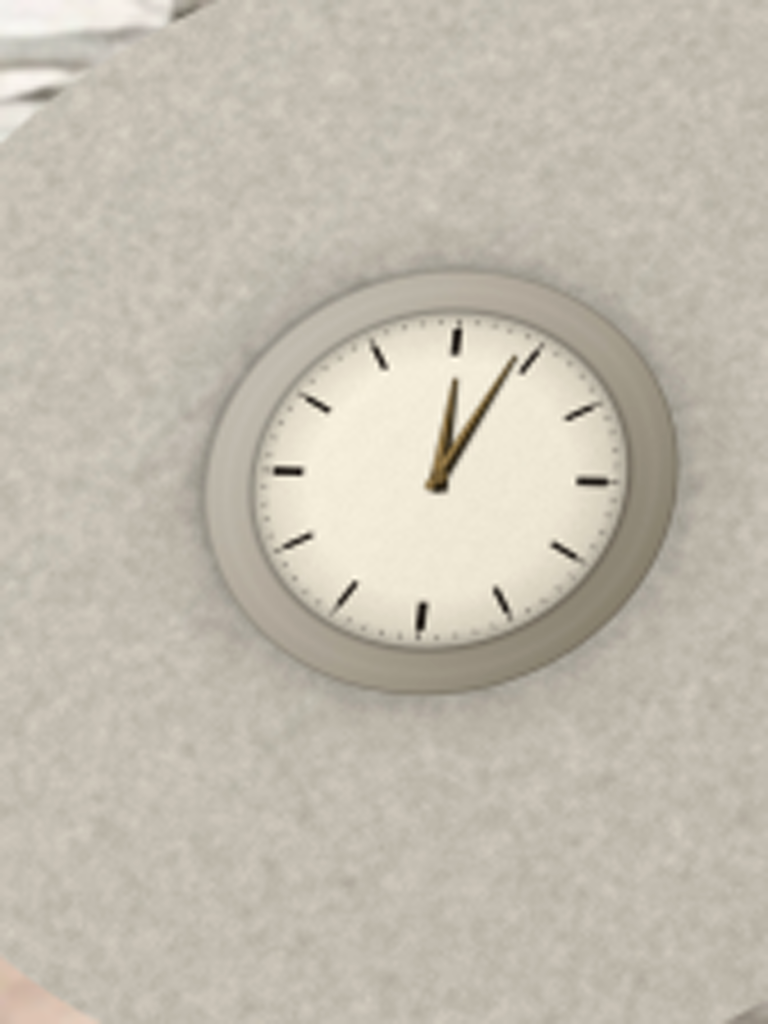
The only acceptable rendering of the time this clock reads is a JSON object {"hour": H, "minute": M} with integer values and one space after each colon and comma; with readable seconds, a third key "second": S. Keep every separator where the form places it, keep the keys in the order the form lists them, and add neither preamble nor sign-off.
{"hour": 12, "minute": 4}
